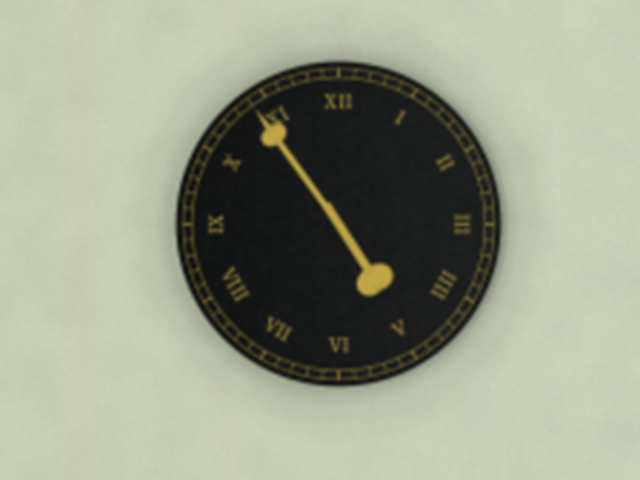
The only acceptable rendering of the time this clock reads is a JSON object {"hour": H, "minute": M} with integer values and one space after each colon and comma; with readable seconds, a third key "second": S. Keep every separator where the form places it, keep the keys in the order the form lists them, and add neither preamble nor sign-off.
{"hour": 4, "minute": 54}
